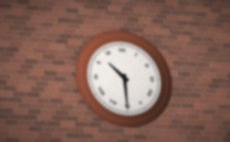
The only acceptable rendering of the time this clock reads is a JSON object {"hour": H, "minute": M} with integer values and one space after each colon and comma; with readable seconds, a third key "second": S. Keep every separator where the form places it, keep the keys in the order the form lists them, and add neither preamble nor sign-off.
{"hour": 10, "minute": 30}
